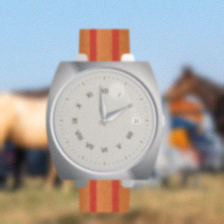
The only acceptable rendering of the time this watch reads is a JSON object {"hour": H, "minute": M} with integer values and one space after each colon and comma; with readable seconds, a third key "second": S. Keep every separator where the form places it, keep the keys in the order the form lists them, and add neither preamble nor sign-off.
{"hour": 1, "minute": 59}
